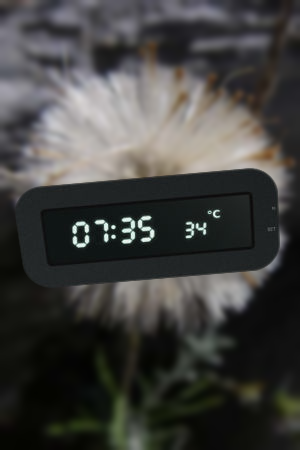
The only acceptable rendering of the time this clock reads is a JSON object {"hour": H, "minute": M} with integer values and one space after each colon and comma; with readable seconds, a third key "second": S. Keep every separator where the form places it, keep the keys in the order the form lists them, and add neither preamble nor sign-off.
{"hour": 7, "minute": 35}
